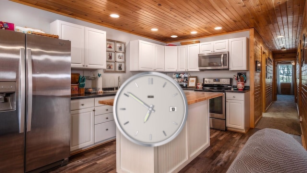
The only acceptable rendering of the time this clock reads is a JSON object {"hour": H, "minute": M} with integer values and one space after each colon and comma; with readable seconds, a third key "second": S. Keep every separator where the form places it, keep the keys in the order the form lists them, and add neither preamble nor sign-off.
{"hour": 6, "minute": 51}
